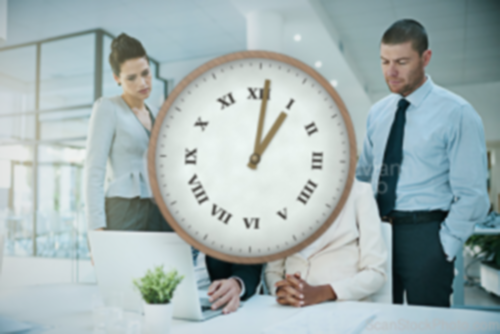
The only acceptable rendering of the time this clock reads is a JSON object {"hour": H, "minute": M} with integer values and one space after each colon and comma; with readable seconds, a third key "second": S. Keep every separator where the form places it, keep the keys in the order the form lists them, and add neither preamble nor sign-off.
{"hour": 1, "minute": 1}
